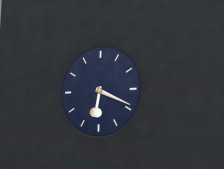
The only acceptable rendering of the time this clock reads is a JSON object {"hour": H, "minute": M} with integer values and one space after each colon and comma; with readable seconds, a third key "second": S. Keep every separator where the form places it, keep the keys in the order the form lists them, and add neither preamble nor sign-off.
{"hour": 6, "minute": 19}
